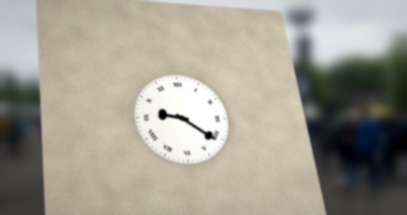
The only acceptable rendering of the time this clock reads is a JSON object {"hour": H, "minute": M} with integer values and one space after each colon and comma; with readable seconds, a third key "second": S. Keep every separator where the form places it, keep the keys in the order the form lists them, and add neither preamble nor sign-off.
{"hour": 9, "minute": 21}
